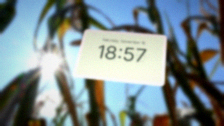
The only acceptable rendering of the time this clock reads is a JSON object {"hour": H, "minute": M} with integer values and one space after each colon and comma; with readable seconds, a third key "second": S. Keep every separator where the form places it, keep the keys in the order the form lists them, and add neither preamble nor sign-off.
{"hour": 18, "minute": 57}
